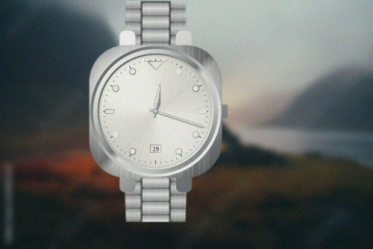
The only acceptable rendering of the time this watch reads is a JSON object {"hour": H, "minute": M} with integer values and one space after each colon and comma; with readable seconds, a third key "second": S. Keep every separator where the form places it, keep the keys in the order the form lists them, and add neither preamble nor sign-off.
{"hour": 12, "minute": 18}
